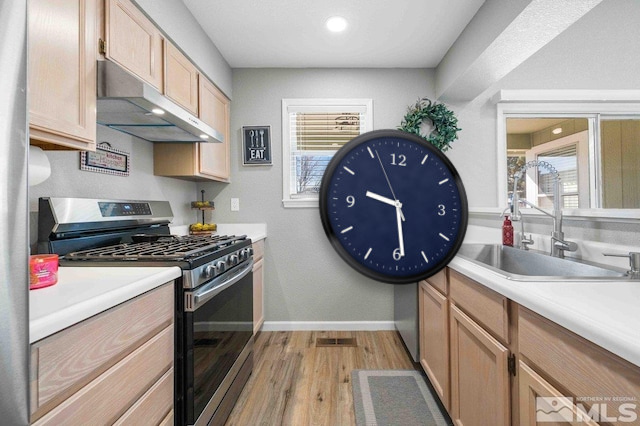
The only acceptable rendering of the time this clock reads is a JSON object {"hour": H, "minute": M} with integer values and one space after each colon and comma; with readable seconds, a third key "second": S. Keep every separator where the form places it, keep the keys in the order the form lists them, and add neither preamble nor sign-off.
{"hour": 9, "minute": 28, "second": 56}
